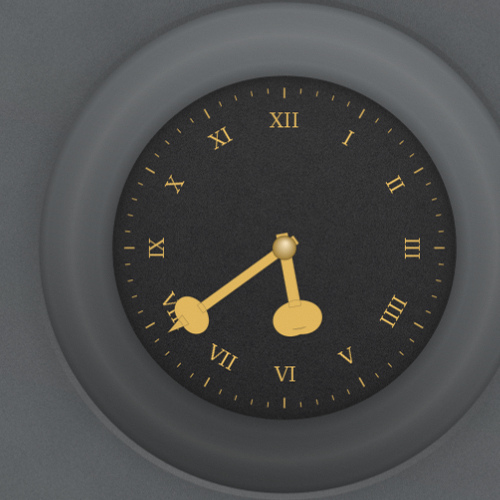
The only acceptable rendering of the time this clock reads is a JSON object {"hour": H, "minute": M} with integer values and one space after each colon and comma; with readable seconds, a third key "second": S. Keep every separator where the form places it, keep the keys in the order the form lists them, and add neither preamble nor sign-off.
{"hour": 5, "minute": 39}
